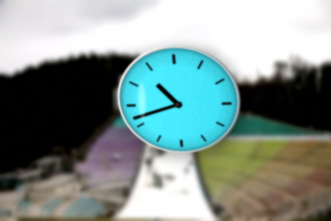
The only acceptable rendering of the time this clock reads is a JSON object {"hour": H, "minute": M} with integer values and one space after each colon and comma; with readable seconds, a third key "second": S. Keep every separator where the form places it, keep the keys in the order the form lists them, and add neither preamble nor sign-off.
{"hour": 10, "minute": 42}
